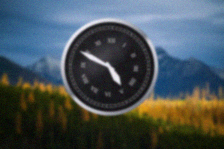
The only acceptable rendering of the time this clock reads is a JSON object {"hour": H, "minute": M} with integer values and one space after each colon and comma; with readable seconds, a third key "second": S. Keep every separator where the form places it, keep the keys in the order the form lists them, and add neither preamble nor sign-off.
{"hour": 4, "minute": 49}
